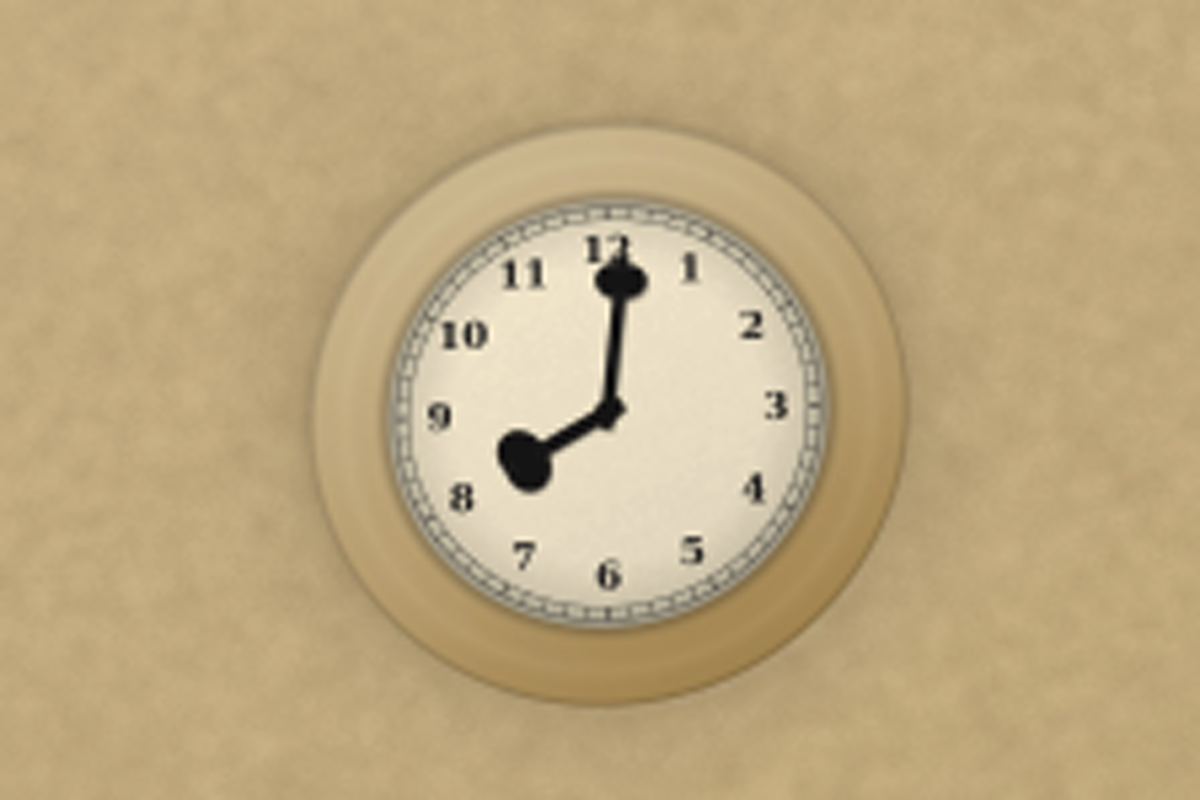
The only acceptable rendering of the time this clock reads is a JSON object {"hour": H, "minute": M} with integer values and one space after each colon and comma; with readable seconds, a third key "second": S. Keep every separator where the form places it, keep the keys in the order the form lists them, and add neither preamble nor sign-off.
{"hour": 8, "minute": 1}
